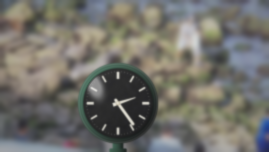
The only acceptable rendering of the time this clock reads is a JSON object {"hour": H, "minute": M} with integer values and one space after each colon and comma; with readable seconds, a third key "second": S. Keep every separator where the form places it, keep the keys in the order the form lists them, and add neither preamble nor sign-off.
{"hour": 2, "minute": 24}
